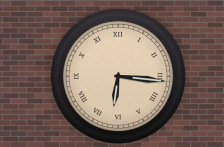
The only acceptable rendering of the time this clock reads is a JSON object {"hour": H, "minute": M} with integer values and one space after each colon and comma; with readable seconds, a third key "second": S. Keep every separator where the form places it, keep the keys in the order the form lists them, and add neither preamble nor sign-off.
{"hour": 6, "minute": 16}
